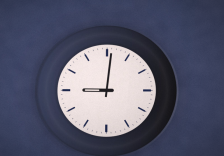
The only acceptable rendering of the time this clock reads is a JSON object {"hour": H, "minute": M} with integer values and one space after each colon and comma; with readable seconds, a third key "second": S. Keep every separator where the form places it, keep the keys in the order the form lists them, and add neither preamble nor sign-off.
{"hour": 9, "minute": 1}
